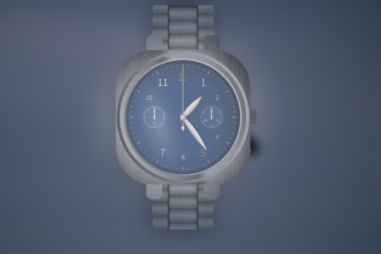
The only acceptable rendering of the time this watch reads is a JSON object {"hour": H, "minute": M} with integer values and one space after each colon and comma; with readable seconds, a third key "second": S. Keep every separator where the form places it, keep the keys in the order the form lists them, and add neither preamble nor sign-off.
{"hour": 1, "minute": 24}
